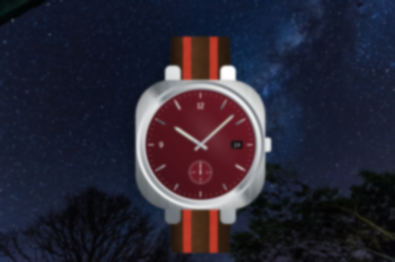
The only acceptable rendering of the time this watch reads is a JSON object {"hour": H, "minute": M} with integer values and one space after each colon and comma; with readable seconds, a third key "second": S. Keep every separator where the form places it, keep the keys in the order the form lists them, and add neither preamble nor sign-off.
{"hour": 10, "minute": 8}
